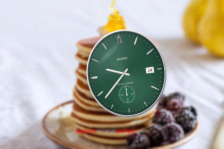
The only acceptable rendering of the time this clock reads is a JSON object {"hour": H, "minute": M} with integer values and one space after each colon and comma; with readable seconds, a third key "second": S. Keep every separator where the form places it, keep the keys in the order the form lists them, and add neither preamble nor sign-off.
{"hour": 9, "minute": 38}
